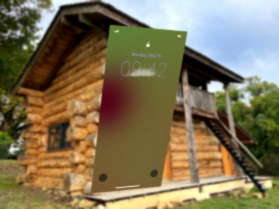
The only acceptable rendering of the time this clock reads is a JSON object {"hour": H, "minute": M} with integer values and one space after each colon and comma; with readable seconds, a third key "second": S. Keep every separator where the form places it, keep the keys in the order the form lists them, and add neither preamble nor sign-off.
{"hour": 9, "minute": 42}
